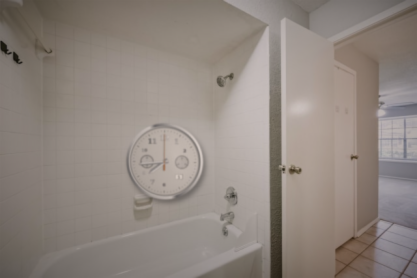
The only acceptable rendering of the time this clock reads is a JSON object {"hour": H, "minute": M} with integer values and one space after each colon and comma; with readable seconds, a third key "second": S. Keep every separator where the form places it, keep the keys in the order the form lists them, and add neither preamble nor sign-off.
{"hour": 7, "minute": 44}
